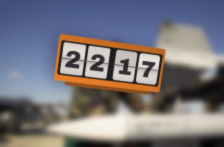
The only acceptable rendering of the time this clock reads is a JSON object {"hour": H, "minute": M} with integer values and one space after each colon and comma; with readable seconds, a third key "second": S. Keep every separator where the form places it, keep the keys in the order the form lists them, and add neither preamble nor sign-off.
{"hour": 22, "minute": 17}
